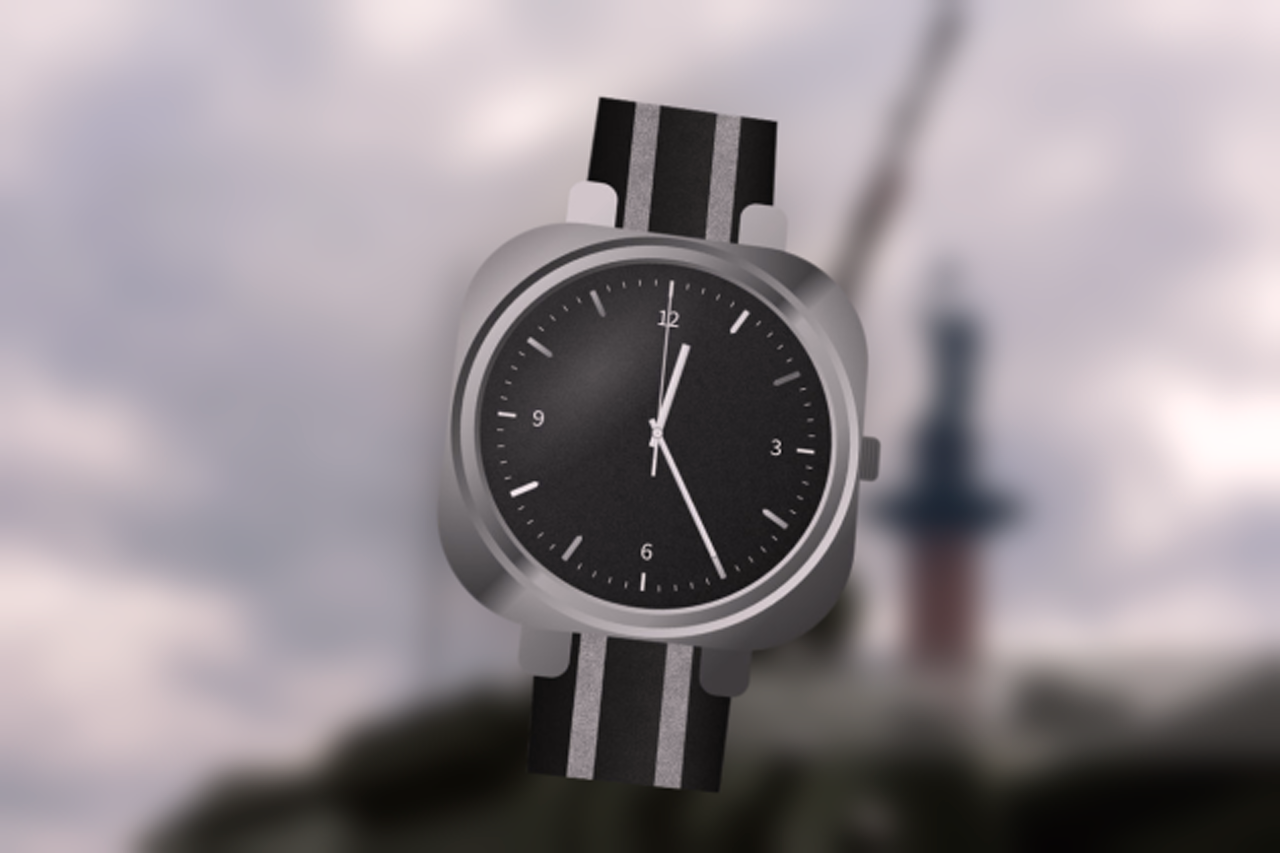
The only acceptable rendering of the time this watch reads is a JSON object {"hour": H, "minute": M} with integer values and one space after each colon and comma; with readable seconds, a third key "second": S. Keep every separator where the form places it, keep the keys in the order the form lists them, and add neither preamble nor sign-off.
{"hour": 12, "minute": 25, "second": 0}
